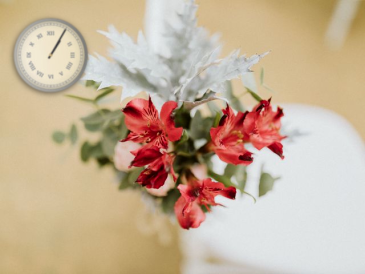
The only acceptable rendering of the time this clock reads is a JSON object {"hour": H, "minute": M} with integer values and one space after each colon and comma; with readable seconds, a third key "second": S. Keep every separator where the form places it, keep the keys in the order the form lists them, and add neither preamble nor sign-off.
{"hour": 1, "minute": 5}
